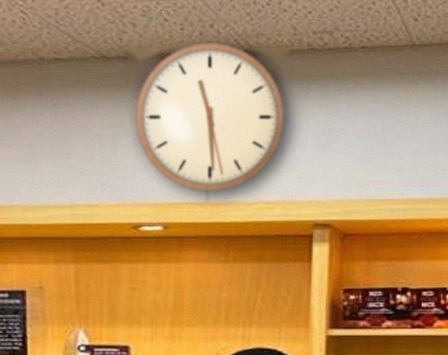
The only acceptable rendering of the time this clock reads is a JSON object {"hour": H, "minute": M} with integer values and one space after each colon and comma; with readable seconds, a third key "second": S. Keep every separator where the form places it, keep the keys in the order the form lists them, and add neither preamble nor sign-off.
{"hour": 11, "minute": 29, "second": 28}
